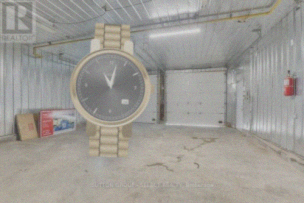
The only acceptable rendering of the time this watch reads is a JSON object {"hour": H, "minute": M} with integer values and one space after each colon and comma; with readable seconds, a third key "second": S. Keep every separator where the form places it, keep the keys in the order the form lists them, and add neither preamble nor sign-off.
{"hour": 11, "minute": 2}
